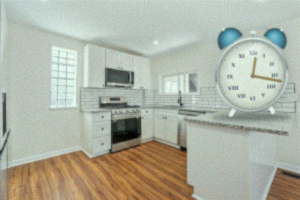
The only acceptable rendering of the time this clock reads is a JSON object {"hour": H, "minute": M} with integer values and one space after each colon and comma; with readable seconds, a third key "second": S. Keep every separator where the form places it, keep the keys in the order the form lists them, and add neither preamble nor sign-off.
{"hour": 12, "minute": 17}
